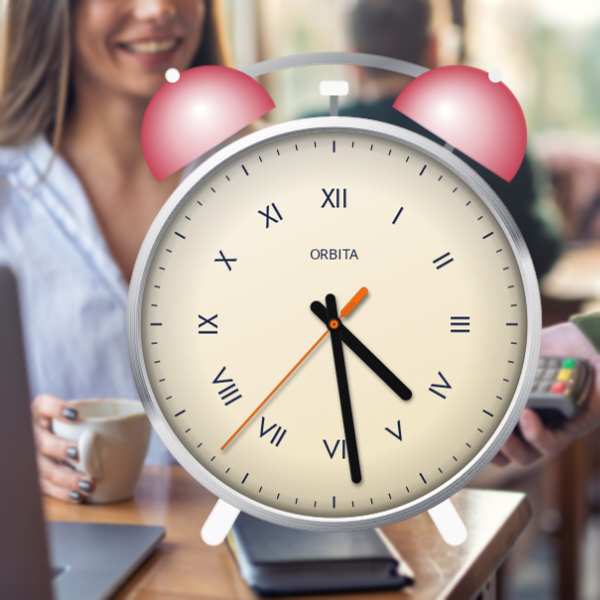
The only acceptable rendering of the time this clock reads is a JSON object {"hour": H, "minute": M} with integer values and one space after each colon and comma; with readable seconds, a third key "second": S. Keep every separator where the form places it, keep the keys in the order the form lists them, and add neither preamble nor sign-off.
{"hour": 4, "minute": 28, "second": 37}
